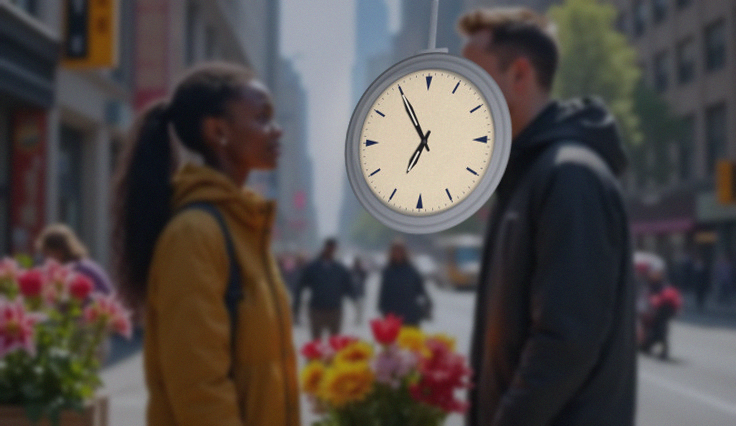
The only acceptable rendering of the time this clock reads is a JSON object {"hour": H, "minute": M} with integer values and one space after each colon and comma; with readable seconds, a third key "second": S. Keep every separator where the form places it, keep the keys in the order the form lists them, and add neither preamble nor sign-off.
{"hour": 6, "minute": 55}
